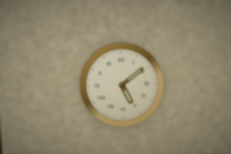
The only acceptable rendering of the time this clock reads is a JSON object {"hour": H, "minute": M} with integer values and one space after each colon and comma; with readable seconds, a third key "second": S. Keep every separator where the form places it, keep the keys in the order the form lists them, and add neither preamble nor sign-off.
{"hour": 5, "minute": 9}
